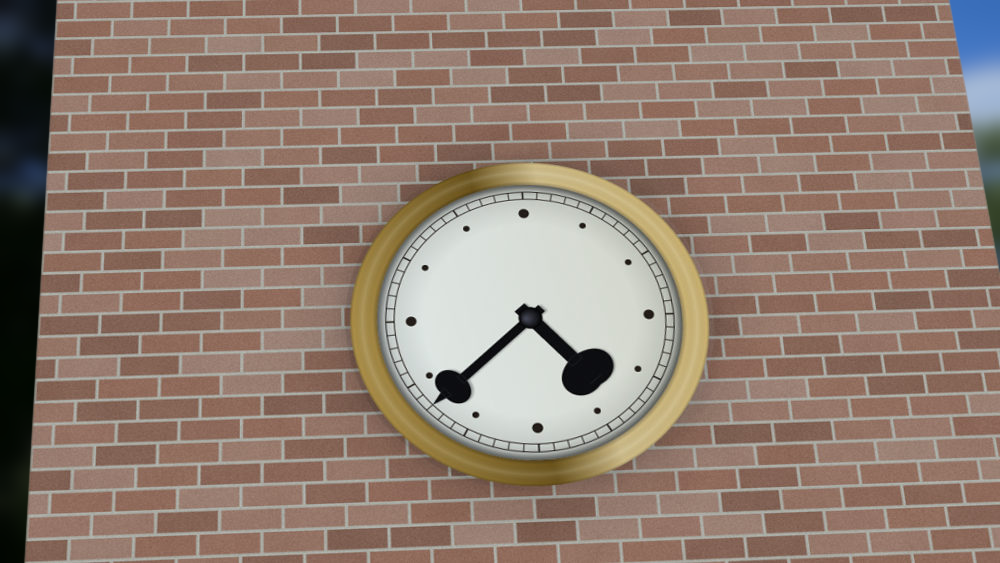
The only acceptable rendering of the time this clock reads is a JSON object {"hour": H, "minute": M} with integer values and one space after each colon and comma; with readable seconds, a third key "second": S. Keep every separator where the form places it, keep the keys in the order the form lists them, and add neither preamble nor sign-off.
{"hour": 4, "minute": 38}
